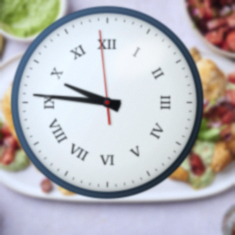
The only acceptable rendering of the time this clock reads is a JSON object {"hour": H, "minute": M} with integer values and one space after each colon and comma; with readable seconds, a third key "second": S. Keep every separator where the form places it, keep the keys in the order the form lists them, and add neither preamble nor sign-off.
{"hour": 9, "minute": 45, "second": 59}
